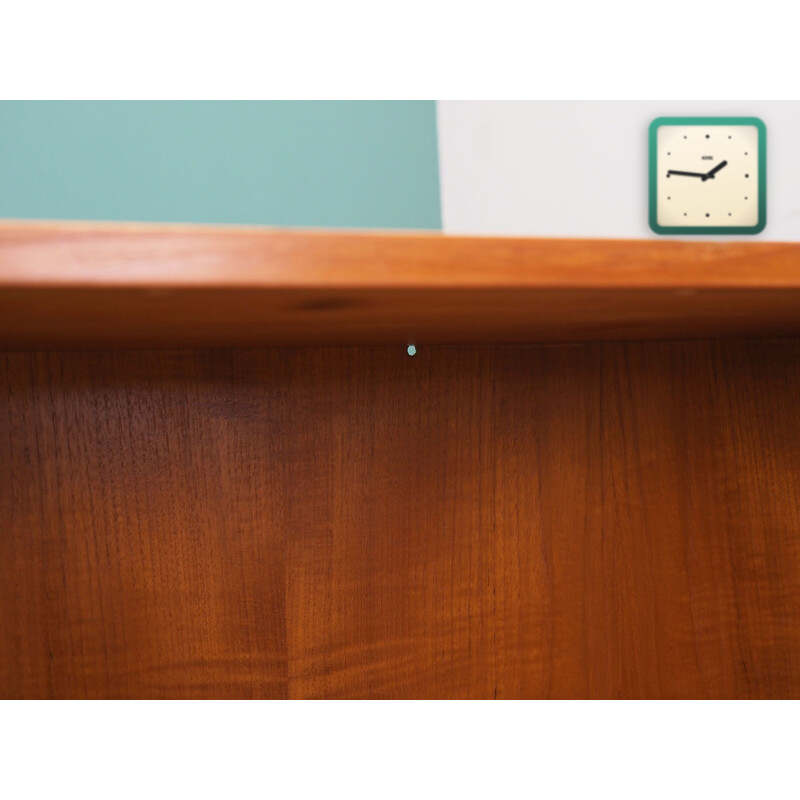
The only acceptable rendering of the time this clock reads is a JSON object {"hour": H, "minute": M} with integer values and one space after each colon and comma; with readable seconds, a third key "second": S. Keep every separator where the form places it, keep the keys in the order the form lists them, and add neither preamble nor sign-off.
{"hour": 1, "minute": 46}
